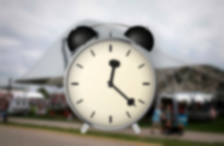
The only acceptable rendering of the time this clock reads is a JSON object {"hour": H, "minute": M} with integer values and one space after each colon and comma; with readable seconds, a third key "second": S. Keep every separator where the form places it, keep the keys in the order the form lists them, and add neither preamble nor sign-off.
{"hour": 12, "minute": 22}
